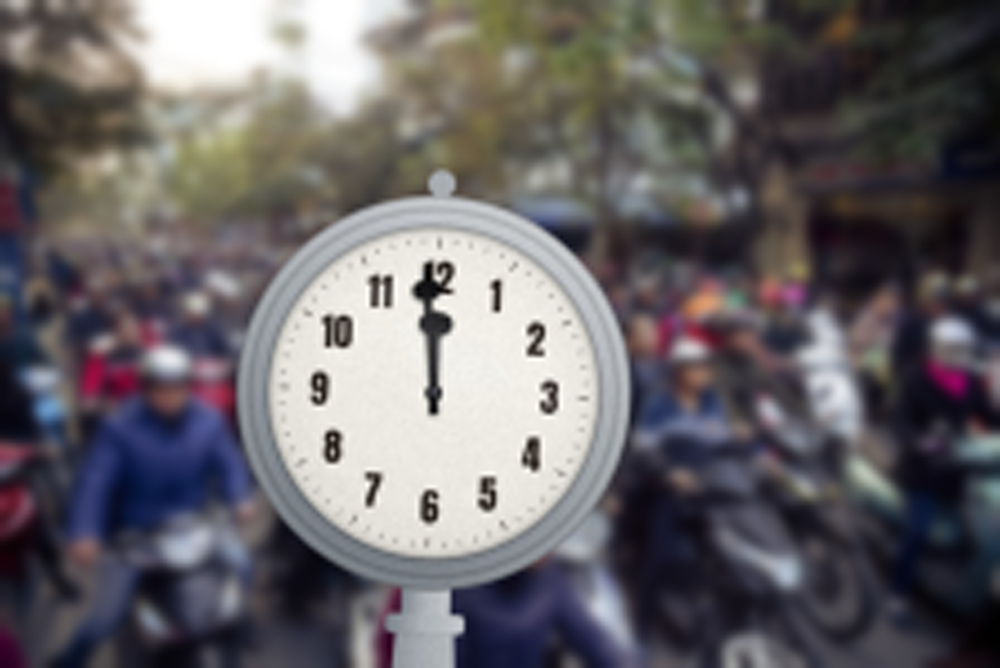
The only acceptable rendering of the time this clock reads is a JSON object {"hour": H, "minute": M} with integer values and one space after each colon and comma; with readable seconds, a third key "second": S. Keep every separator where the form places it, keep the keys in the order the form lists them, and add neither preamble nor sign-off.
{"hour": 11, "minute": 59}
